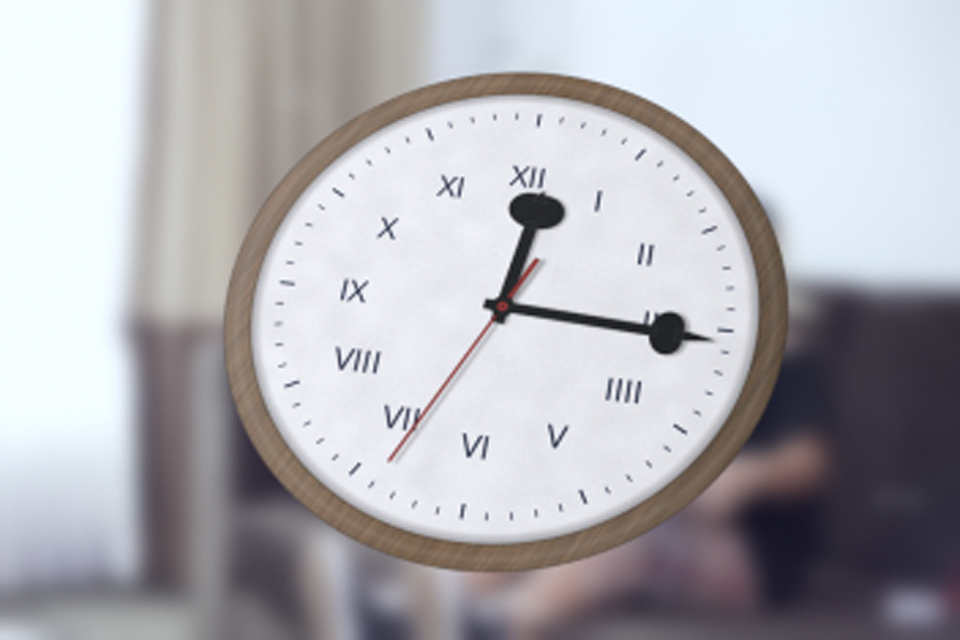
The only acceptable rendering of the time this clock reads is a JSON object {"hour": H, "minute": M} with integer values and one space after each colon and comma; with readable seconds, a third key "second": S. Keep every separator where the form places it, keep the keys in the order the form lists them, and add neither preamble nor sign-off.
{"hour": 12, "minute": 15, "second": 34}
